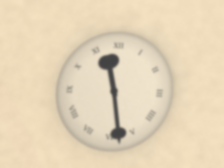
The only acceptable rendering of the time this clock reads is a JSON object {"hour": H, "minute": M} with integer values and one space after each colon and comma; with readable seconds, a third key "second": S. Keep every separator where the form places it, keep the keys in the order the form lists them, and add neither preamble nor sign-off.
{"hour": 11, "minute": 28}
